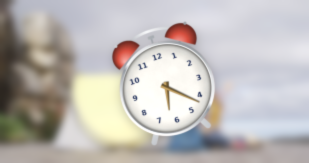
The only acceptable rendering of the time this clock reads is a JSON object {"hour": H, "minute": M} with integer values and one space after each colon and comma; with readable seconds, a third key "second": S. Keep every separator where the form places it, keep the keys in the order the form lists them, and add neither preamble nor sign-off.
{"hour": 6, "minute": 22}
